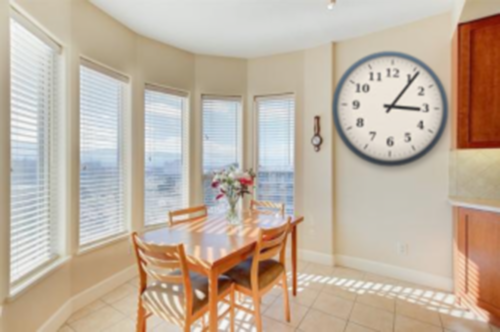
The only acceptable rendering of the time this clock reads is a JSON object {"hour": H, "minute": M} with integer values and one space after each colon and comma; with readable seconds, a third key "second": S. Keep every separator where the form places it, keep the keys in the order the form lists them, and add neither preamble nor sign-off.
{"hour": 3, "minute": 6}
